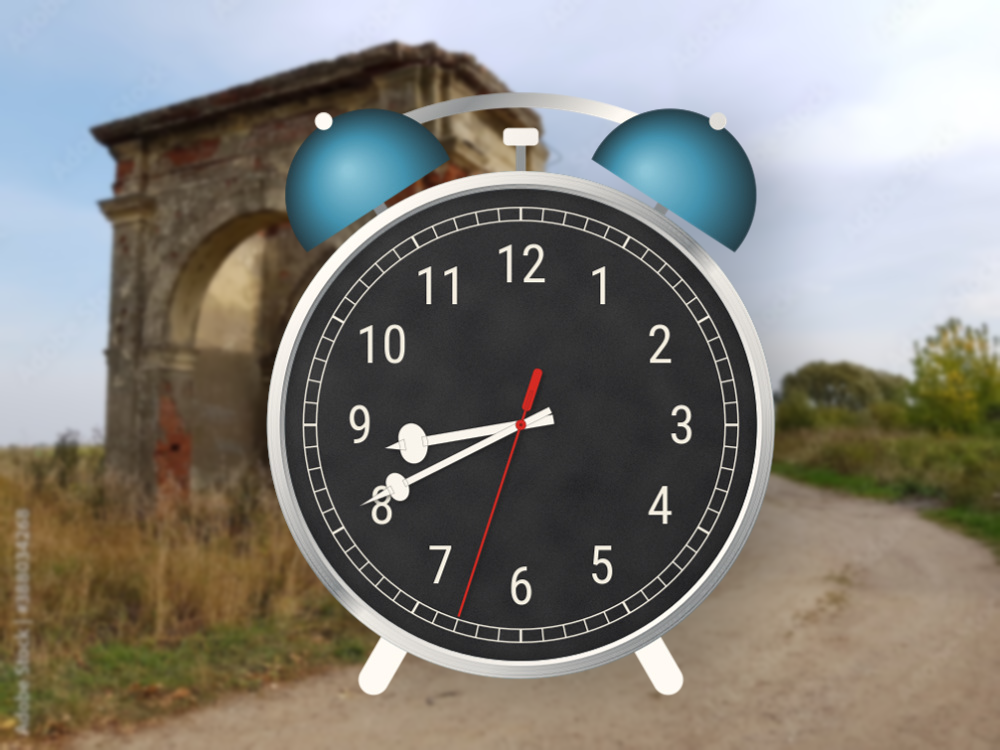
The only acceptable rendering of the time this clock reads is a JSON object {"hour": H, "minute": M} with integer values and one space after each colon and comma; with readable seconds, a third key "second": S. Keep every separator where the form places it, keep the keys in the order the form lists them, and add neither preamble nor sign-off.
{"hour": 8, "minute": 40, "second": 33}
